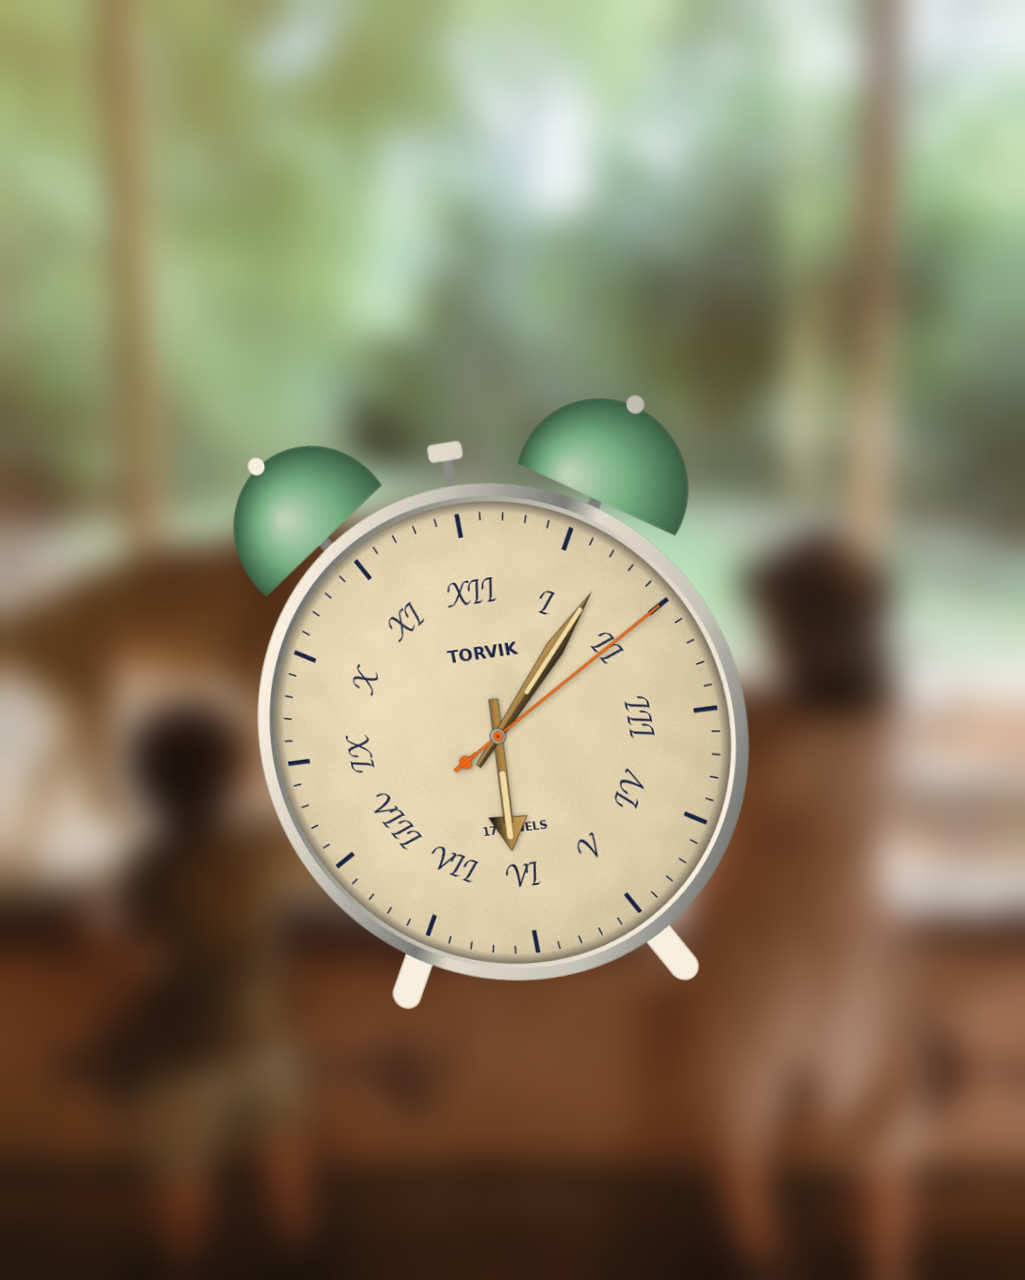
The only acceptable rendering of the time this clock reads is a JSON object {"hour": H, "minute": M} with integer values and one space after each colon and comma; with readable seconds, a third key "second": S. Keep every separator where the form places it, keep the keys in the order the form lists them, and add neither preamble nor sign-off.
{"hour": 6, "minute": 7, "second": 10}
